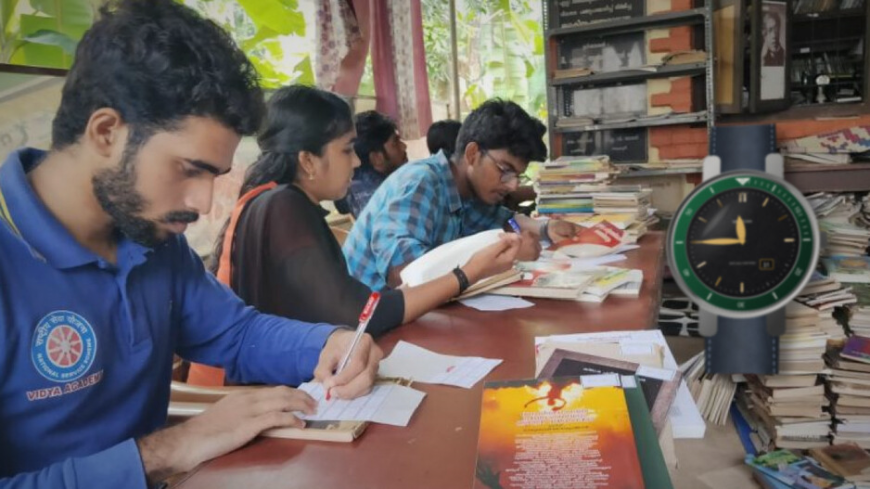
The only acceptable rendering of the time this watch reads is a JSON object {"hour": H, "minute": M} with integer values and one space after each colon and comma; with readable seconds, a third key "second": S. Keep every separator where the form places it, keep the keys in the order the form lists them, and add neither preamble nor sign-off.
{"hour": 11, "minute": 45}
